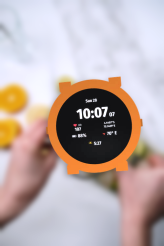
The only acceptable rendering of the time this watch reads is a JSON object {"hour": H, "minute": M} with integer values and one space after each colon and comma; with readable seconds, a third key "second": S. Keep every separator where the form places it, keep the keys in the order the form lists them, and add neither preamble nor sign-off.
{"hour": 10, "minute": 7}
